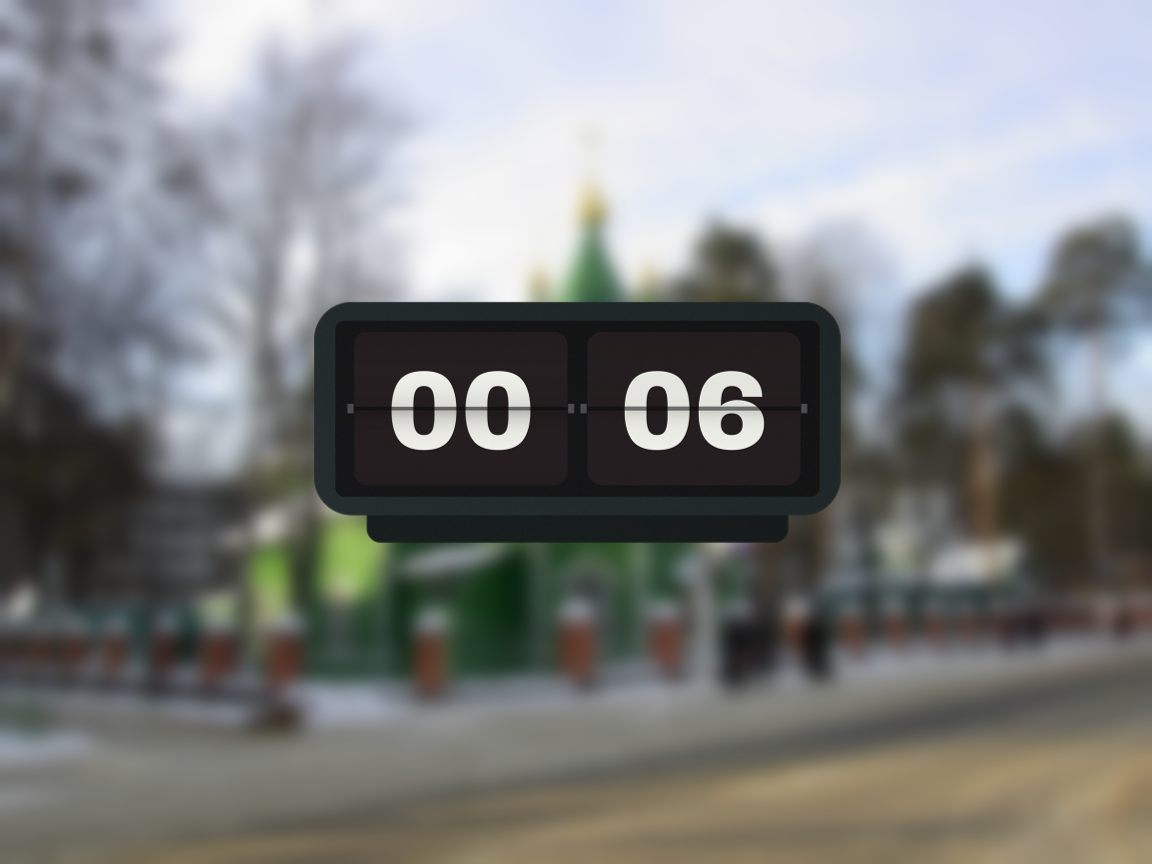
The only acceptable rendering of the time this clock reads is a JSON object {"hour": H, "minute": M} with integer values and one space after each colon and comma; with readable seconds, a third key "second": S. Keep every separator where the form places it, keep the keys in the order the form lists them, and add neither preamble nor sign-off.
{"hour": 0, "minute": 6}
